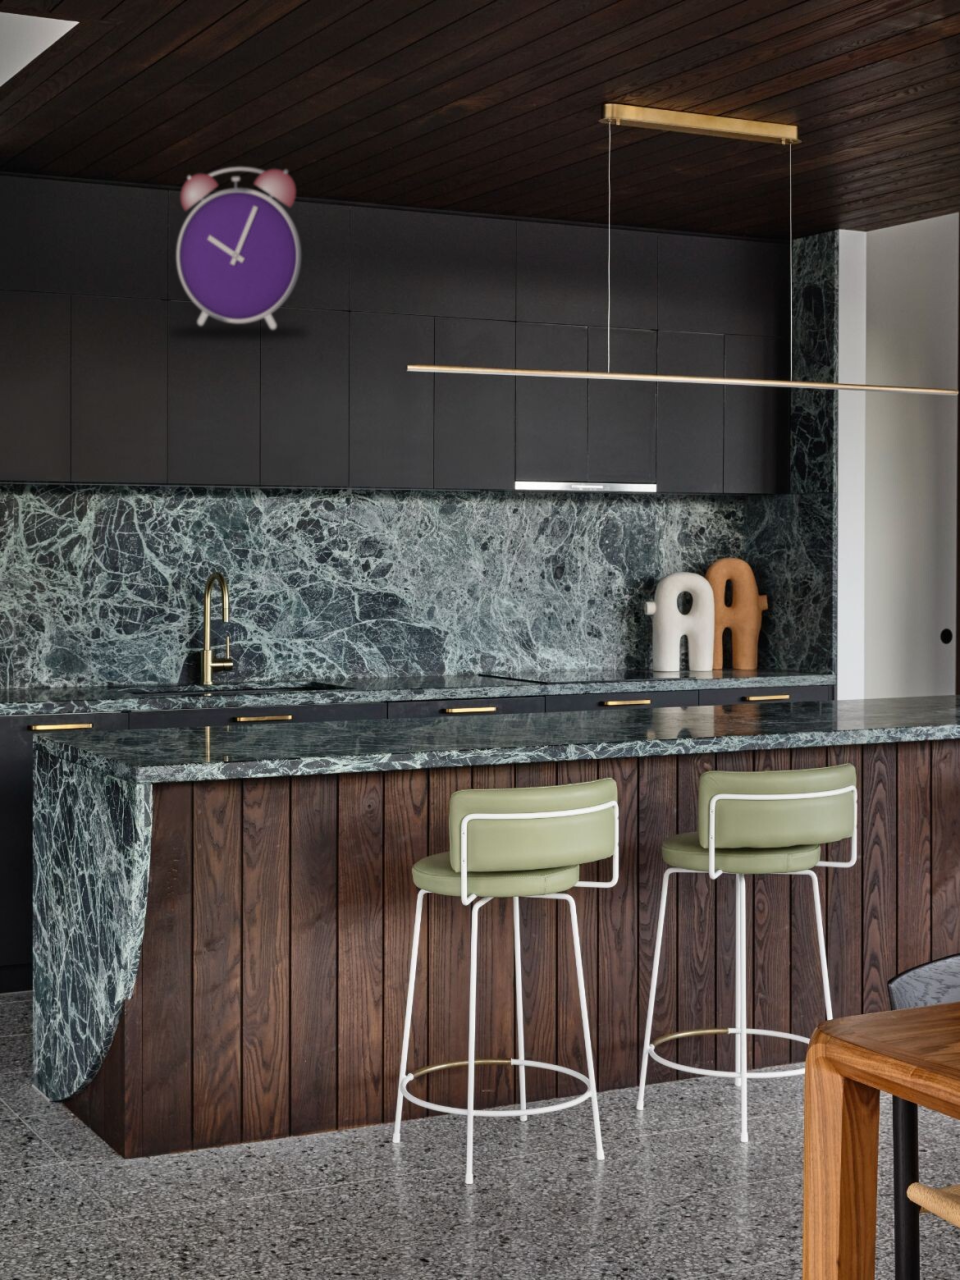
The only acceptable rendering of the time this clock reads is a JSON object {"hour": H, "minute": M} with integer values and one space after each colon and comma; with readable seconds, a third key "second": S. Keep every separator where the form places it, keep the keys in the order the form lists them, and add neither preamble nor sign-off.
{"hour": 10, "minute": 4}
